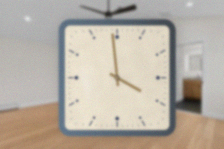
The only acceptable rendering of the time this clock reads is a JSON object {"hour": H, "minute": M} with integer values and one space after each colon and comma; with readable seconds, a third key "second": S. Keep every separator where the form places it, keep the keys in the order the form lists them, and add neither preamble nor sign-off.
{"hour": 3, "minute": 59}
